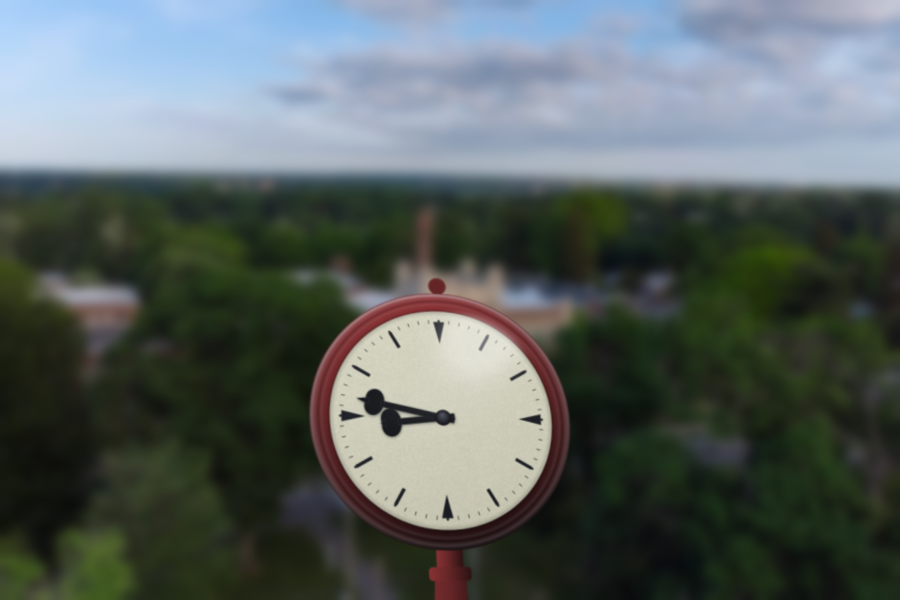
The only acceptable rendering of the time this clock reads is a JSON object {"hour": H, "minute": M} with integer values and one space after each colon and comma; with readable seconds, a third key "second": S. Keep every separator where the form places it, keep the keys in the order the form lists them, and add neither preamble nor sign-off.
{"hour": 8, "minute": 47}
